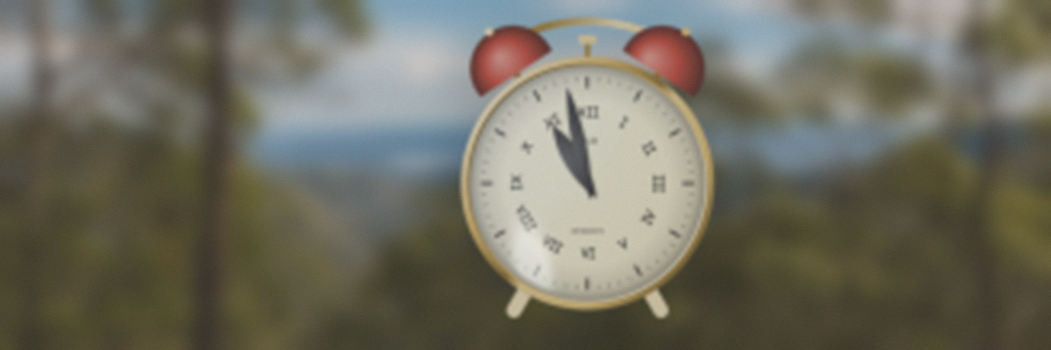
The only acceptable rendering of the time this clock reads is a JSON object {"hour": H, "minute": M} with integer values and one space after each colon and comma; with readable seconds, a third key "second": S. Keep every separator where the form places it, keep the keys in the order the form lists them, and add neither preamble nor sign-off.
{"hour": 10, "minute": 58}
